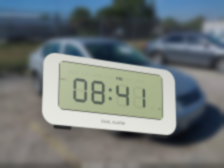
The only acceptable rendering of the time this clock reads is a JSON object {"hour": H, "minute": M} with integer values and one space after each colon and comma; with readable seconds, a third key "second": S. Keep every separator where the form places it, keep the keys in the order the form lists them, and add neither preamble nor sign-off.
{"hour": 8, "minute": 41}
